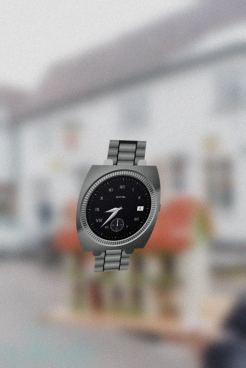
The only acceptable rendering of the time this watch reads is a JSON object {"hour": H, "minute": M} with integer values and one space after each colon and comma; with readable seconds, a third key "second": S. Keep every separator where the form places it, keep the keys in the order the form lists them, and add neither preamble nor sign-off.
{"hour": 8, "minute": 37}
